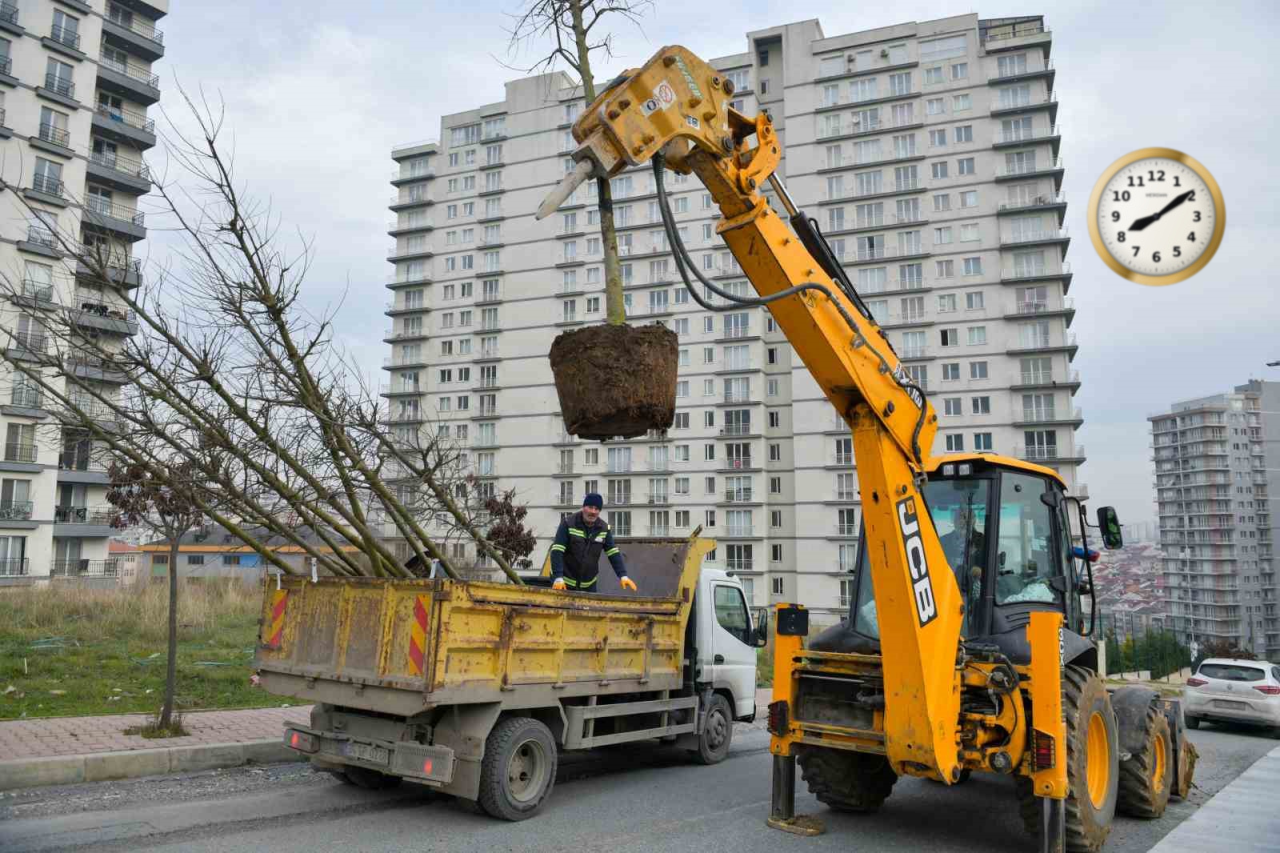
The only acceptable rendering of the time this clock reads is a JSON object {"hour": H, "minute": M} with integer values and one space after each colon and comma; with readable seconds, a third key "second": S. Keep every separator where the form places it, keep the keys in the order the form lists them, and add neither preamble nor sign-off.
{"hour": 8, "minute": 9}
